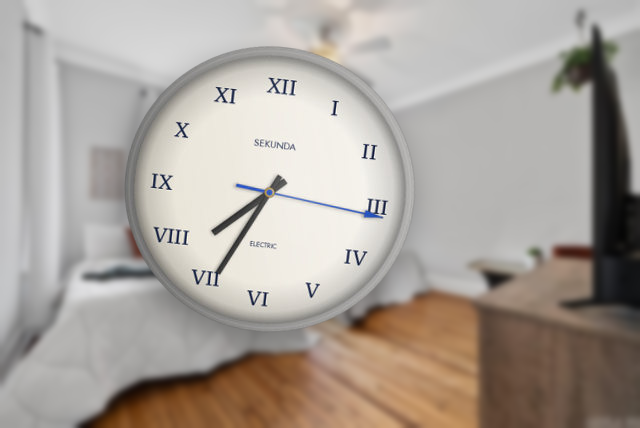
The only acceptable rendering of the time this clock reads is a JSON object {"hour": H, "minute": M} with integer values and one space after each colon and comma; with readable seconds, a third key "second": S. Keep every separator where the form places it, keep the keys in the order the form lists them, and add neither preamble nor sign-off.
{"hour": 7, "minute": 34, "second": 16}
